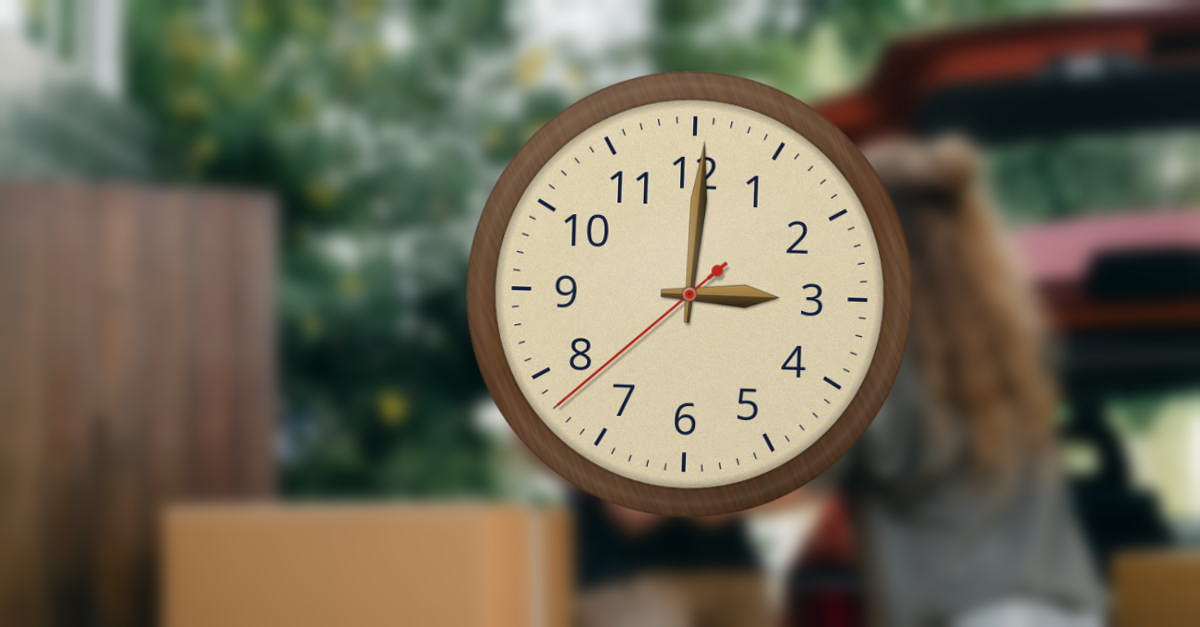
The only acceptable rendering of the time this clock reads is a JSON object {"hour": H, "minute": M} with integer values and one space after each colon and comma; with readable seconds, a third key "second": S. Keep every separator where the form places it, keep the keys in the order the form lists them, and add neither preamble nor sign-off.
{"hour": 3, "minute": 0, "second": 38}
